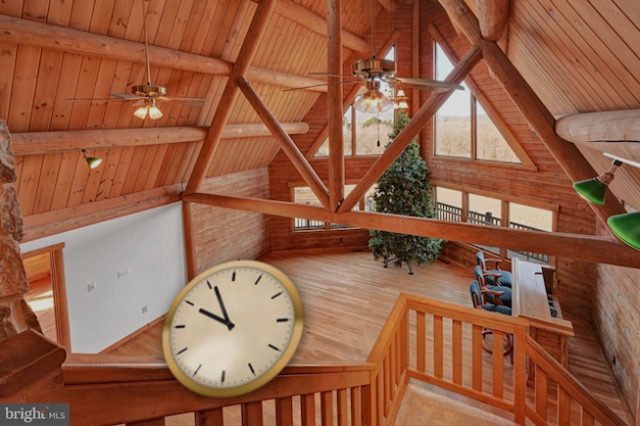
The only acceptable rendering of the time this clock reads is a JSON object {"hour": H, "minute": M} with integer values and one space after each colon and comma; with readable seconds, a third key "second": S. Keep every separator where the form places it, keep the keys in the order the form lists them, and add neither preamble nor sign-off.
{"hour": 9, "minute": 56}
